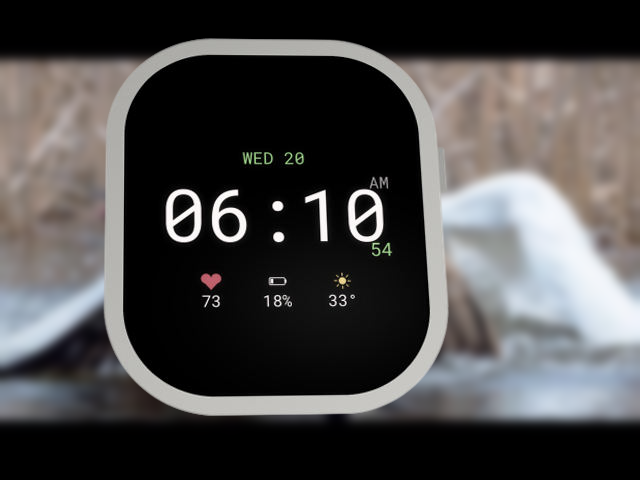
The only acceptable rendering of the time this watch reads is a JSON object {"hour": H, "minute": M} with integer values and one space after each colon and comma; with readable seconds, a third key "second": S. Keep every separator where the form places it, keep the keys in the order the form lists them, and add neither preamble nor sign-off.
{"hour": 6, "minute": 10, "second": 54}
